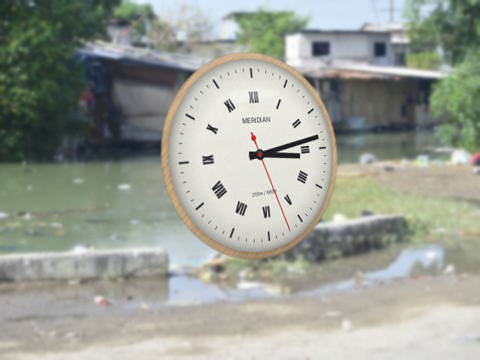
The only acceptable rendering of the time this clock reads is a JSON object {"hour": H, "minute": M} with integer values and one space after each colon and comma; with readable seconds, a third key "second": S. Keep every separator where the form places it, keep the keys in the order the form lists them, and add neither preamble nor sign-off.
{"hour": 3, "minute": 13, "second": 27}
